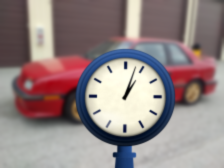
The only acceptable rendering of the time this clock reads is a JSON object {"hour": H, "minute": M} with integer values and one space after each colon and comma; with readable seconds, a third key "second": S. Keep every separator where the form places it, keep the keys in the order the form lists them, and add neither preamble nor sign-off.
{"hour": 1, "minute": 3}
